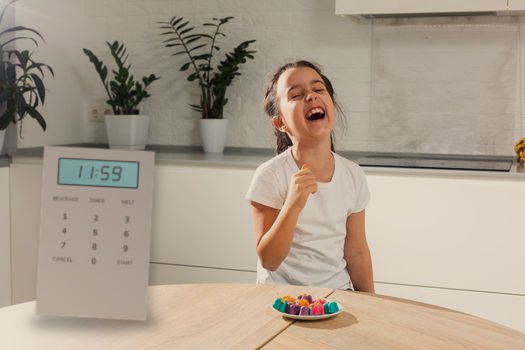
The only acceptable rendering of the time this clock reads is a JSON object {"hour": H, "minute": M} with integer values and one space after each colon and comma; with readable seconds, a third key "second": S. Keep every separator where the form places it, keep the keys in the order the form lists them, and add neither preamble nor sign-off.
{"hour": 11, "minute": 59}
